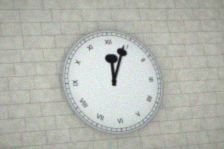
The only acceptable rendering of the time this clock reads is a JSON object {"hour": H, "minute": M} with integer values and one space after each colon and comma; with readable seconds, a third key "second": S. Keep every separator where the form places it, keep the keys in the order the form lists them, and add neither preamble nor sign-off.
{"hour": 12, "minute": 4}
